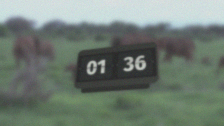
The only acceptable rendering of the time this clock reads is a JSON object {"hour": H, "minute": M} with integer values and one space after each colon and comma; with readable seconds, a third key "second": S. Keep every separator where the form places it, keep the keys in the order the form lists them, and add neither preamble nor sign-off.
{"hour": 1, "minute": 36}
